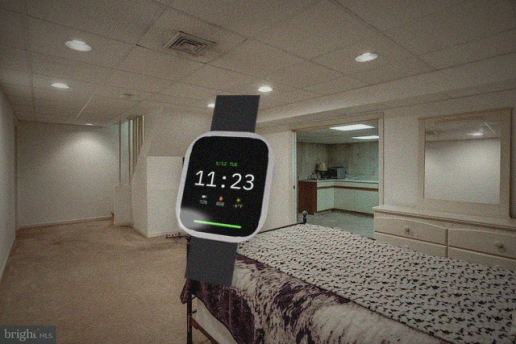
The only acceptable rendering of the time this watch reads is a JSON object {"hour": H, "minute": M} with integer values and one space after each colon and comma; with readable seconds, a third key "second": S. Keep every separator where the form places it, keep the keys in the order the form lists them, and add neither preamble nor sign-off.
{"hour": 11, "minute": 23}
